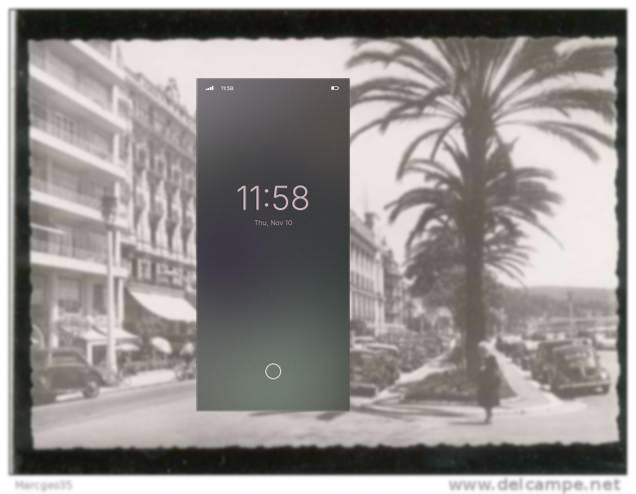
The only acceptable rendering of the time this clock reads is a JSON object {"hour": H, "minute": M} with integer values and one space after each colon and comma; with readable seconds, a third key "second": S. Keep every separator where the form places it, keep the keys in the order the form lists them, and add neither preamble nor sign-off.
{"hour": 11, "minute": 58}
